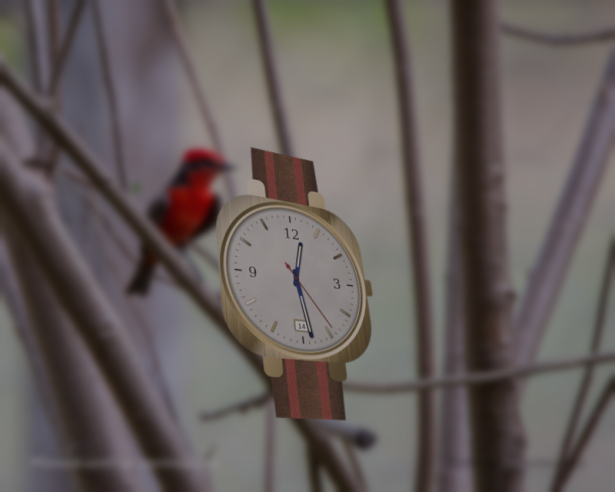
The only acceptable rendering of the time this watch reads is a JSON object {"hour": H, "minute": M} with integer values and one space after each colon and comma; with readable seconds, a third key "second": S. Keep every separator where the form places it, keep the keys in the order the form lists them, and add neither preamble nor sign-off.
{"hour": 12, "minute": 28, "second": 24}
